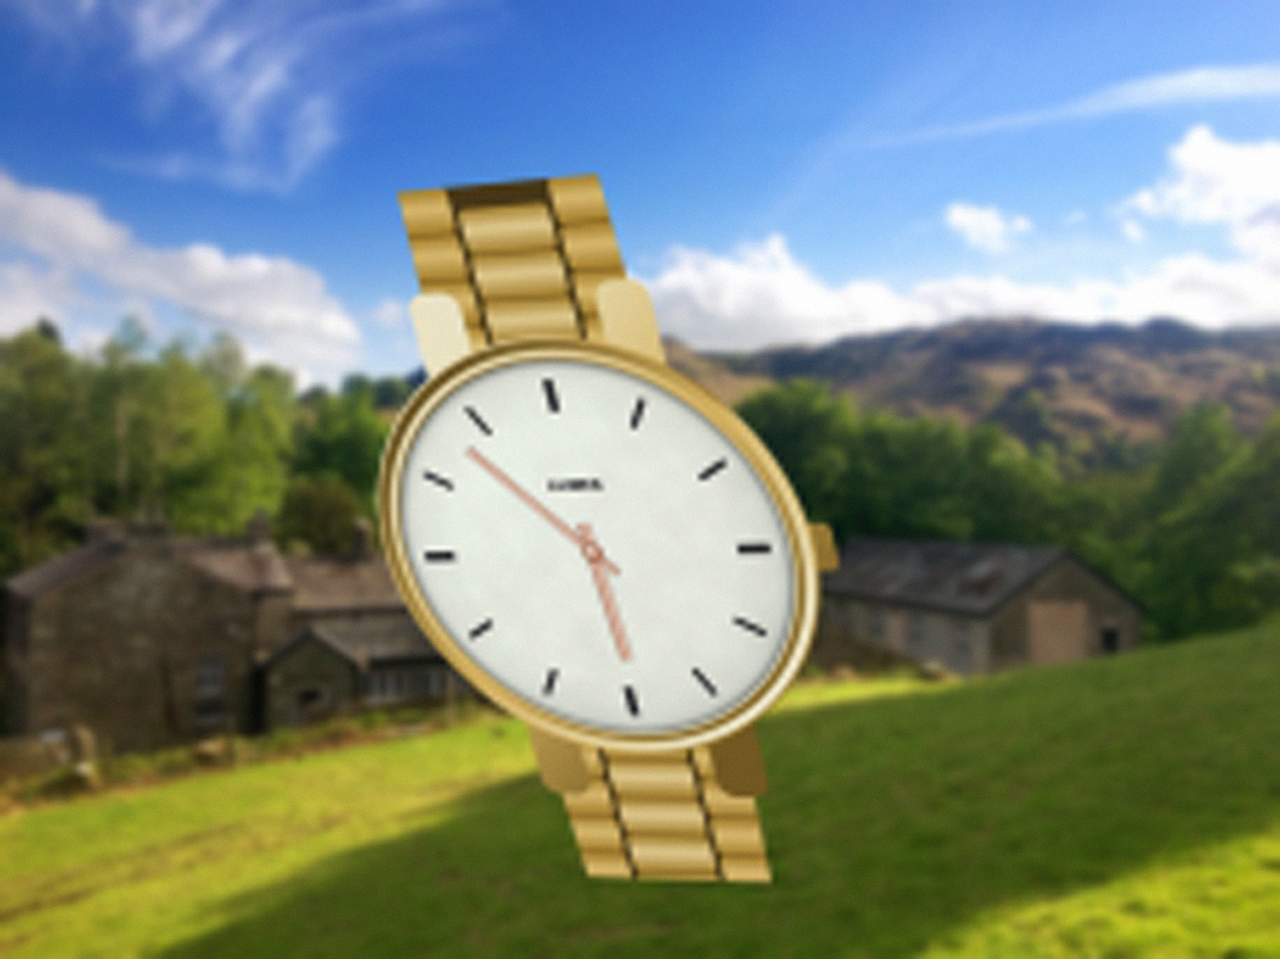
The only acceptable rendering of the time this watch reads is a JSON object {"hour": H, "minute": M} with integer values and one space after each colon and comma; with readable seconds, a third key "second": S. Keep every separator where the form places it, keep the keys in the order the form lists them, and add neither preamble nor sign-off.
{"hour": 5, "minute": 53}
